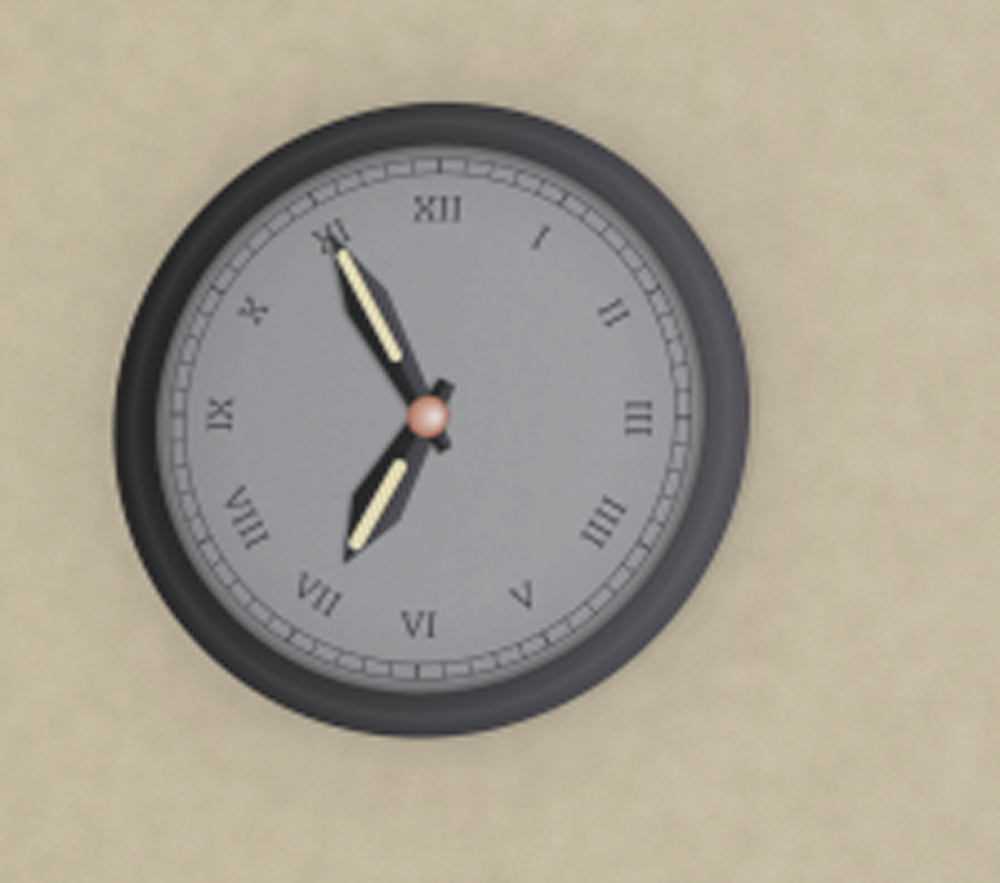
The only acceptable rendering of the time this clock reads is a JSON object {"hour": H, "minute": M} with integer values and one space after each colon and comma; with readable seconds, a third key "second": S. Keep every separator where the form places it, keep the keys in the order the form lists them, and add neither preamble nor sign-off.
{"hour": 6, "minute": 55}
